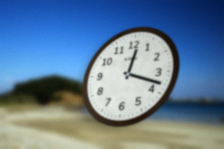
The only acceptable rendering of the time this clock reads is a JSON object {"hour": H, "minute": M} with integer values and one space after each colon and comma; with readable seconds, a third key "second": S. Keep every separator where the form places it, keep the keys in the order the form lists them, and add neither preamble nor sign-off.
{"hour": 12, "minute": 18}
